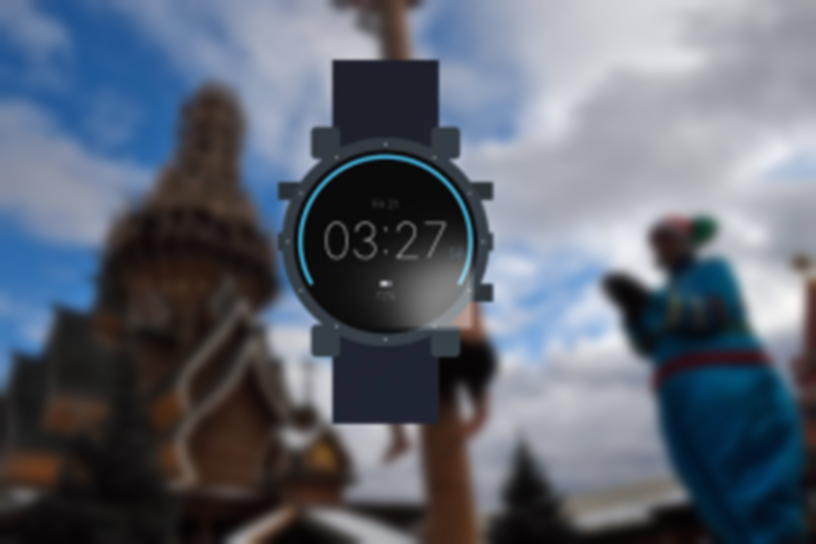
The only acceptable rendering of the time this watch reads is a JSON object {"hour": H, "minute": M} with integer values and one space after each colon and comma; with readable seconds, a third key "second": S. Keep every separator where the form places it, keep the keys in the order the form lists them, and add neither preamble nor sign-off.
{"hour": 3, "minute": 27}
